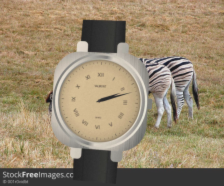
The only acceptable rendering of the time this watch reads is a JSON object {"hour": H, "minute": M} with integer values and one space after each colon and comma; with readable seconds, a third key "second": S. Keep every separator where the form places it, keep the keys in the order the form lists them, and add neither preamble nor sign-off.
{"hour": 2, "minute": 12}
